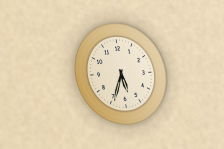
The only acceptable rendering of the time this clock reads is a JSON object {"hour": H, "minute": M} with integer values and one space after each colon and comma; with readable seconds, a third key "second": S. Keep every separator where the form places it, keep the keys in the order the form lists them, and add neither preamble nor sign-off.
{"hour": 5, "minute": 34}
